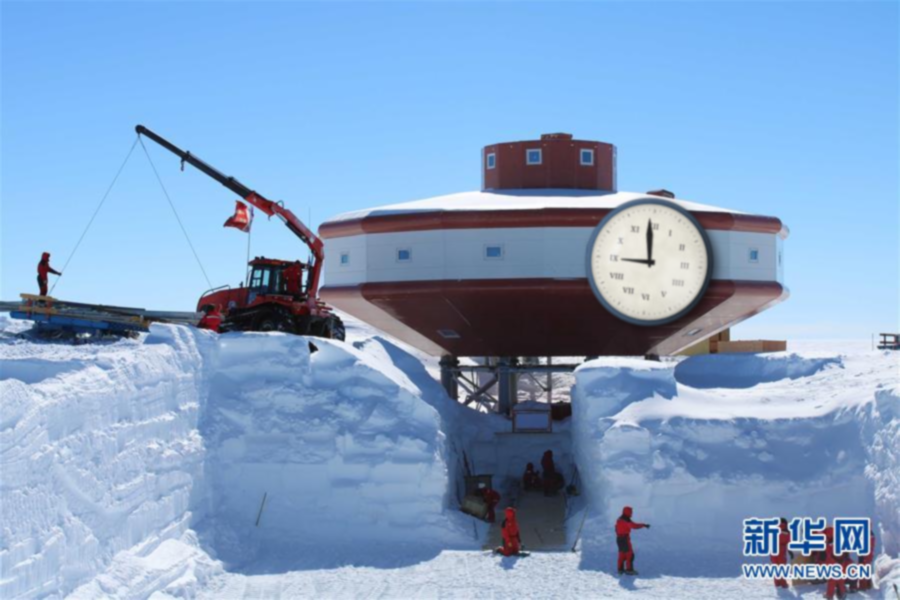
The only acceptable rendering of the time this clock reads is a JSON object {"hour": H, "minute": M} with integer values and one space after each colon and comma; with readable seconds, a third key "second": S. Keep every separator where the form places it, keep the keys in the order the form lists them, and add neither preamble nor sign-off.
{"hour": 8, "minute": 59}
